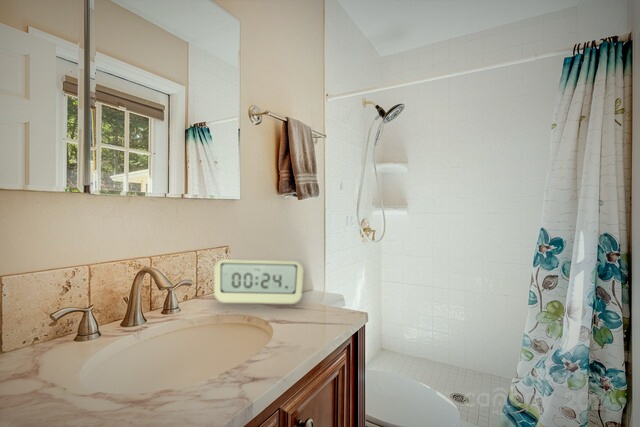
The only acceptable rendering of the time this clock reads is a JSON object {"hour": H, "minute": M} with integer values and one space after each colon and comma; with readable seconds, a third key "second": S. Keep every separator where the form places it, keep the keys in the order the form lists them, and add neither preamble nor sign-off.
{"hour": 0, "minute": 24}
